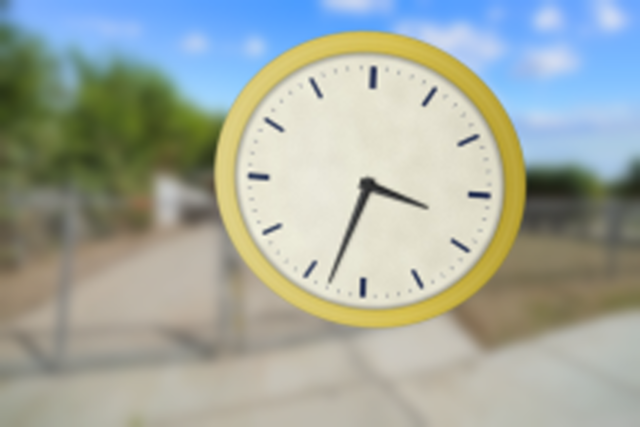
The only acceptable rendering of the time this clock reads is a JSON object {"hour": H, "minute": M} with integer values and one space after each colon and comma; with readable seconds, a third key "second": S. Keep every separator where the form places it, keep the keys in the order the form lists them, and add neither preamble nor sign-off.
{"hour": 3, "minute": 33}
